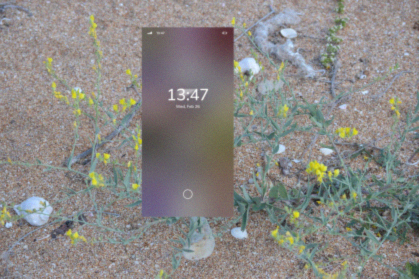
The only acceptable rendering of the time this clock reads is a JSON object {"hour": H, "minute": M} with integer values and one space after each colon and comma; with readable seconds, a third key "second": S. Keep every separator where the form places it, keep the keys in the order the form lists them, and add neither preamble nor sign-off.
{"hour": 13, "minute": 47}
